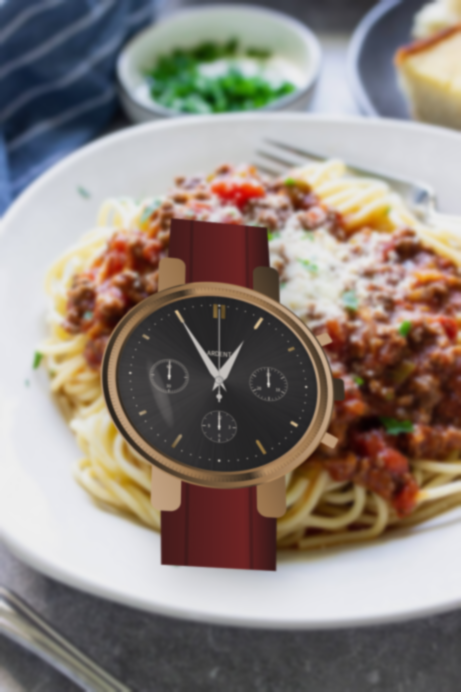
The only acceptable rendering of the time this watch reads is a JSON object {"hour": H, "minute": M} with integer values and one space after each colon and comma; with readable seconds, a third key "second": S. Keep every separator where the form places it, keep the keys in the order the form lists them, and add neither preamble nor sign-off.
{"hour": 12, "minute": 55}
